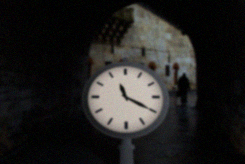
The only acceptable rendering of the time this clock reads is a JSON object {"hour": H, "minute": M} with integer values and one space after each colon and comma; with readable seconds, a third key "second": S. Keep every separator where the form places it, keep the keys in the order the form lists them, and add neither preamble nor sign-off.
{"hour": 11, "minute": 20}
